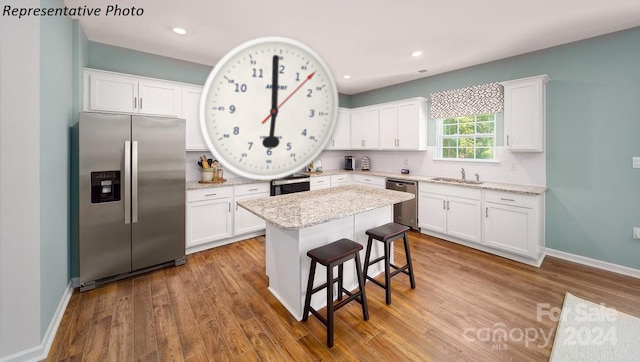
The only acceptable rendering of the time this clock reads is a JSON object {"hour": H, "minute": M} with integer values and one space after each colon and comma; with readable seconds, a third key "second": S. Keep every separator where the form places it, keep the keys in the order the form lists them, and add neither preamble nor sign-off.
{"hour": 5, "minute": 59, "second": 7}
